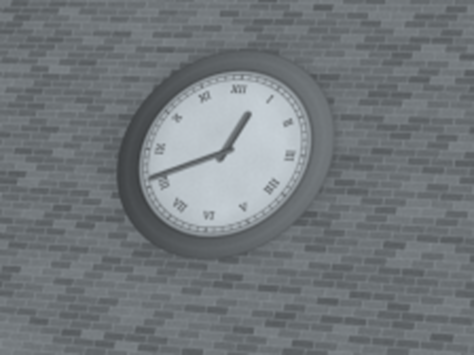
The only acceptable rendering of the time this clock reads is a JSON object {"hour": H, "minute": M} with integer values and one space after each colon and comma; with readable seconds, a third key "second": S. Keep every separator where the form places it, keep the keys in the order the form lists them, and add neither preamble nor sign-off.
{"hour": 12, "minute": 41}
